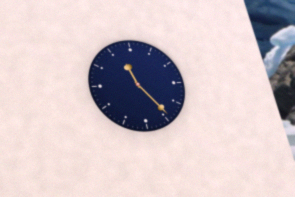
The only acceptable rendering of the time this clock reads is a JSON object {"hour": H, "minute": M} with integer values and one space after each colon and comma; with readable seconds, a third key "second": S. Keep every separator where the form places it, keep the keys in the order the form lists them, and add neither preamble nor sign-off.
{"hour": 11, "minute": 24}
